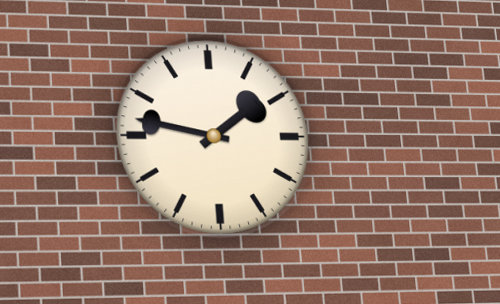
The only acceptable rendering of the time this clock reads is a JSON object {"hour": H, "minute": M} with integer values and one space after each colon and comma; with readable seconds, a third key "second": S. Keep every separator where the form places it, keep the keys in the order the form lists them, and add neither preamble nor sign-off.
{"hour": 1, "minute": 47}
